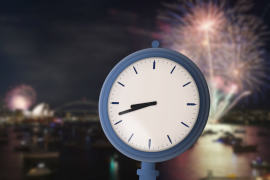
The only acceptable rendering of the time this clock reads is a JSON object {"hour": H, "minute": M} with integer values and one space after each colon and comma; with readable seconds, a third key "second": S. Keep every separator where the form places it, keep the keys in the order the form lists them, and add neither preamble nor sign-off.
{"hour": 8, "minute": 42}
